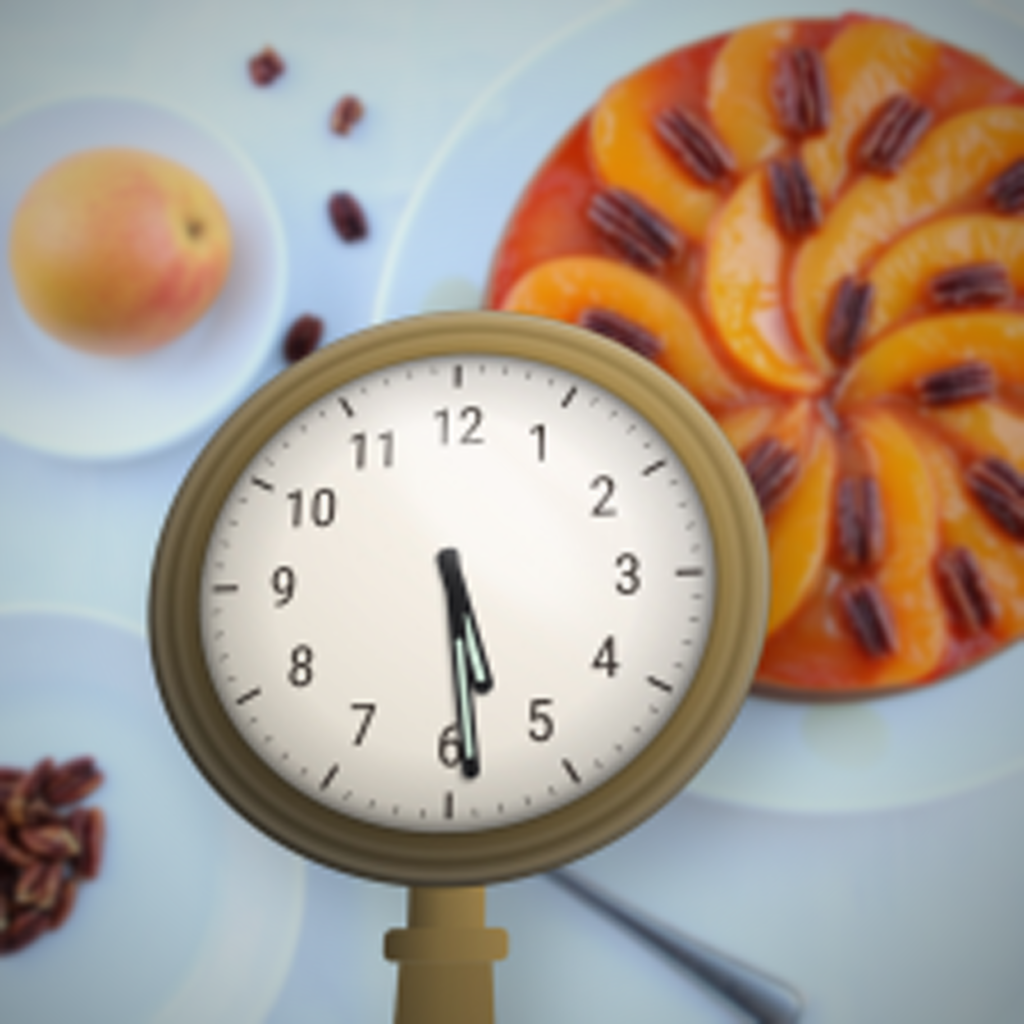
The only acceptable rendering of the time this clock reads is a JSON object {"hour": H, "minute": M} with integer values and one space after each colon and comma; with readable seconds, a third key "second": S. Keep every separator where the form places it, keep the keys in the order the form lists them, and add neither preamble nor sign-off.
{"hour": 5, "minute": 29}
